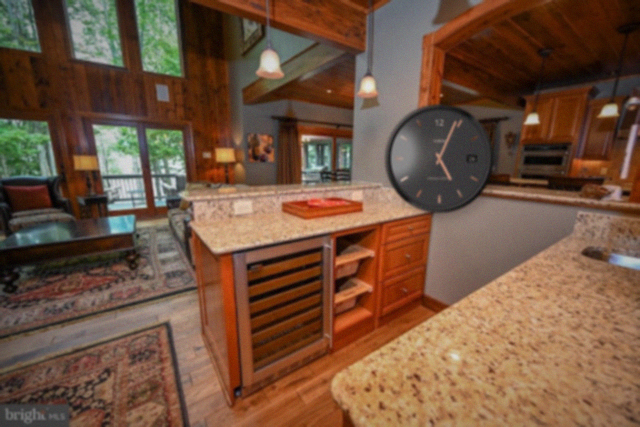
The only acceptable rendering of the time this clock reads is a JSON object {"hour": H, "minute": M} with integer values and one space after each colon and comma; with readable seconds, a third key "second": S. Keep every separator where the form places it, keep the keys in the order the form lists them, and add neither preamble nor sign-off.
{"hour": 5, "minute": 4}
